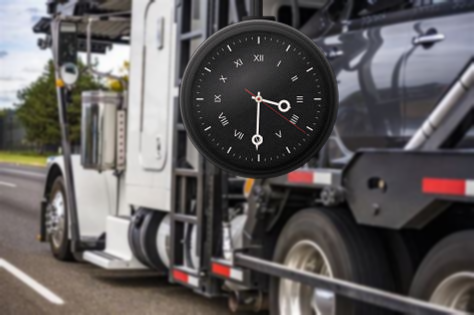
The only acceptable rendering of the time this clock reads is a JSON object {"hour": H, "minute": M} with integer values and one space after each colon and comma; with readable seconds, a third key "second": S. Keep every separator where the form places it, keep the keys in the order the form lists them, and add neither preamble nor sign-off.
{"hour": 3, "minute": 30, "second": 21}
